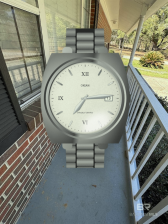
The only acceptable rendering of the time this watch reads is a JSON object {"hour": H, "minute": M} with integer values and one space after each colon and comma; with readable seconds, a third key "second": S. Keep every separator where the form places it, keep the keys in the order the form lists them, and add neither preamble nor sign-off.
{"hour": 7, "minute": 14}
